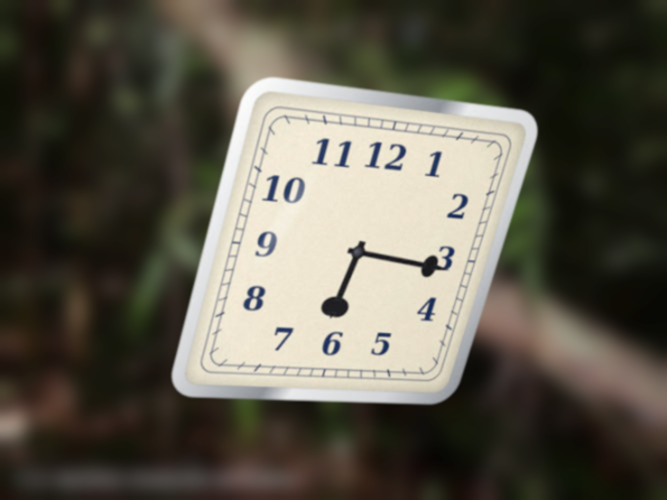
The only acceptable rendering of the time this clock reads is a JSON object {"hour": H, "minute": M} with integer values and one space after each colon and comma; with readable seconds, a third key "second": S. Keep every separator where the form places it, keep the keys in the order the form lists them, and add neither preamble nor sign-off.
{"hour": 6, "minute": 16}
